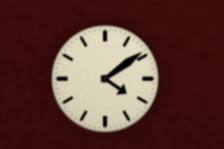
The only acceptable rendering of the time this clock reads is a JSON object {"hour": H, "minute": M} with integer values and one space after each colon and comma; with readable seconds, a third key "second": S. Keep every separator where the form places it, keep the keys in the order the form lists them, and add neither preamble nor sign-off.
{"hour": 4, "minute": 9}
